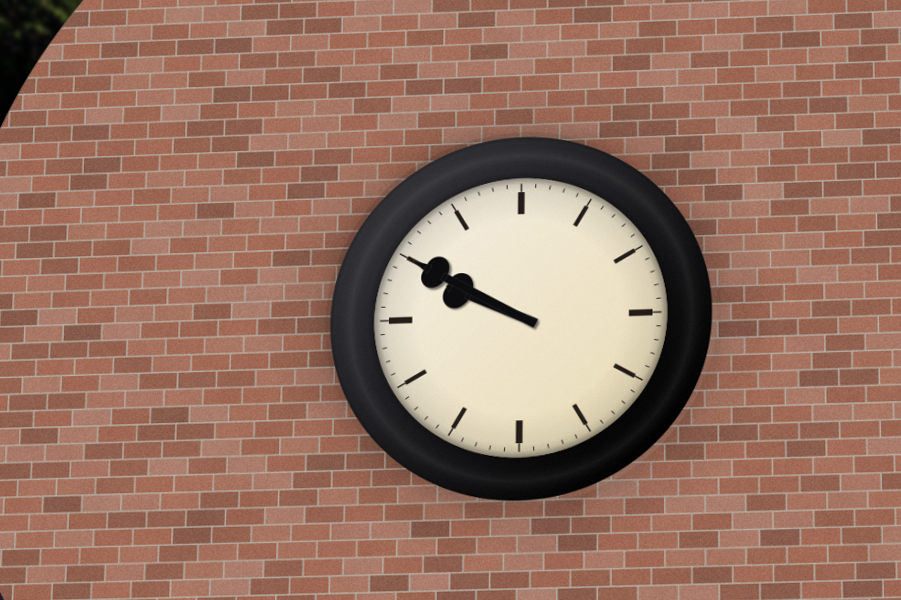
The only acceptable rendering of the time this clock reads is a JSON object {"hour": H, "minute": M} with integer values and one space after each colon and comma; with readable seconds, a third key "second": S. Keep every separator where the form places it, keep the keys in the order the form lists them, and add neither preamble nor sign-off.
{"hour": 9, "minute": 50}
